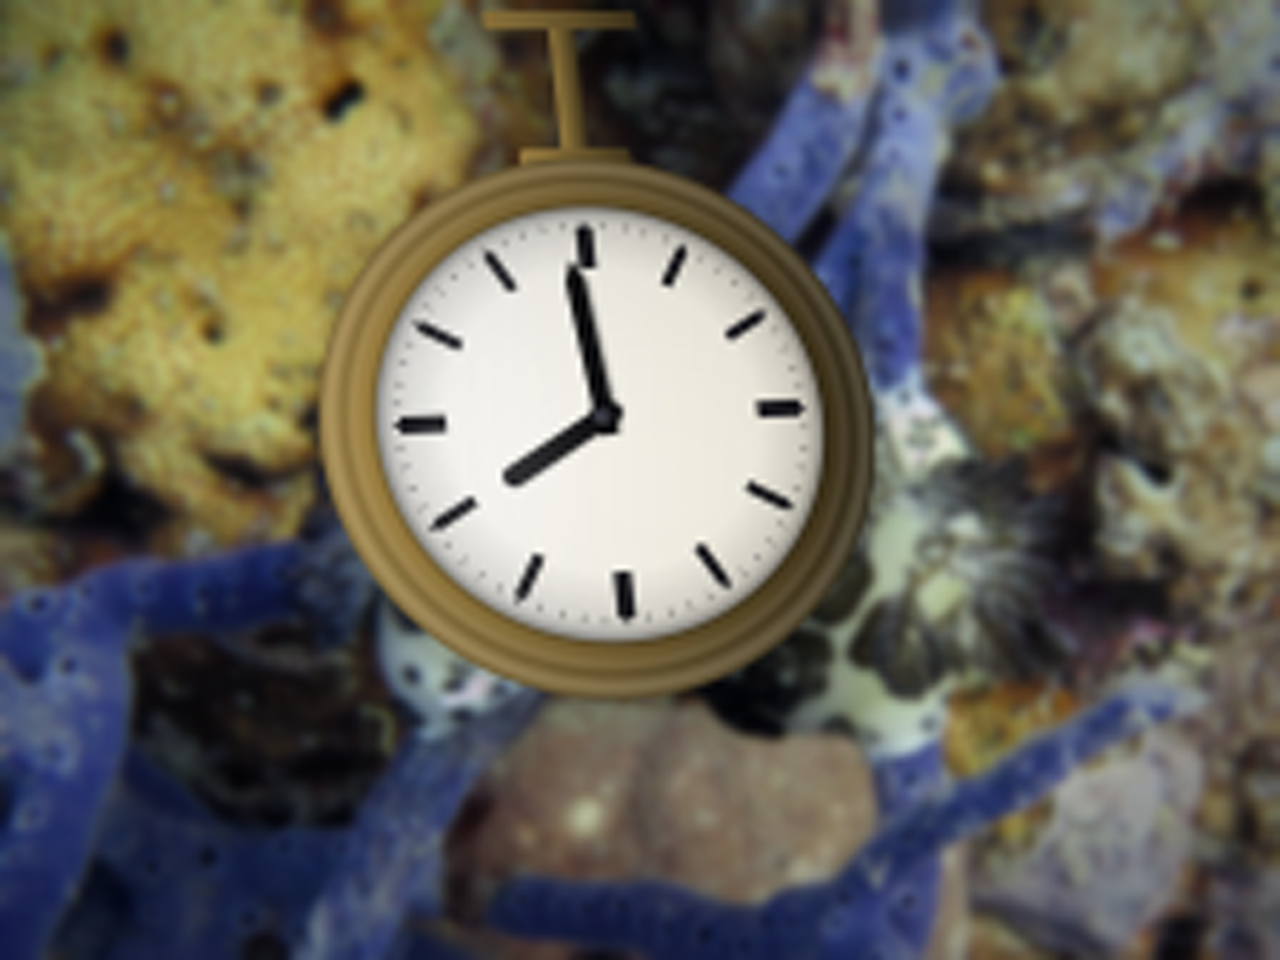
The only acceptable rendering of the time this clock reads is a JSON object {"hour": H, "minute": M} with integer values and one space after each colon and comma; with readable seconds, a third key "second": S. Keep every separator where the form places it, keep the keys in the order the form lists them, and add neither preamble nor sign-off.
{"hour": 7, "minute": 59}
